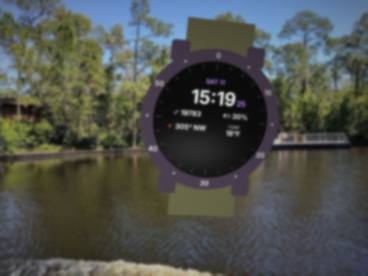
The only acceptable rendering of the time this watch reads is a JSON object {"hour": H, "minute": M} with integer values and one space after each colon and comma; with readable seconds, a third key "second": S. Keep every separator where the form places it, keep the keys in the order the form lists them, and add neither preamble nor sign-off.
{"hour": 15, "minute": 19}
